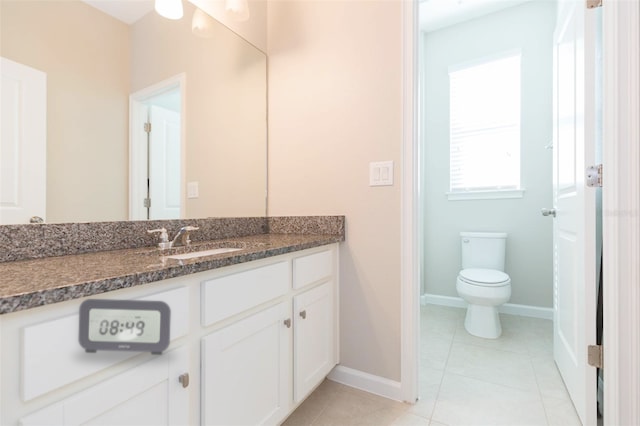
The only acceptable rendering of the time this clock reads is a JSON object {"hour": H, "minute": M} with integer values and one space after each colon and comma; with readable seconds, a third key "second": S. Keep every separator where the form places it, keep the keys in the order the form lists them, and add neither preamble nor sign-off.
{"hour": 8, "minute": 49}
